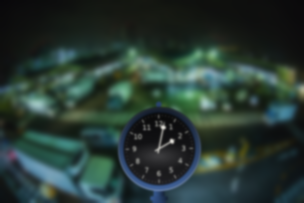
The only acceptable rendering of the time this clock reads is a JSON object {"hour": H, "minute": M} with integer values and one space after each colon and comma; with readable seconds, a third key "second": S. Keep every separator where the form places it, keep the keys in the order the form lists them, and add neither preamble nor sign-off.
{"hour": 2, "minute": 2}
